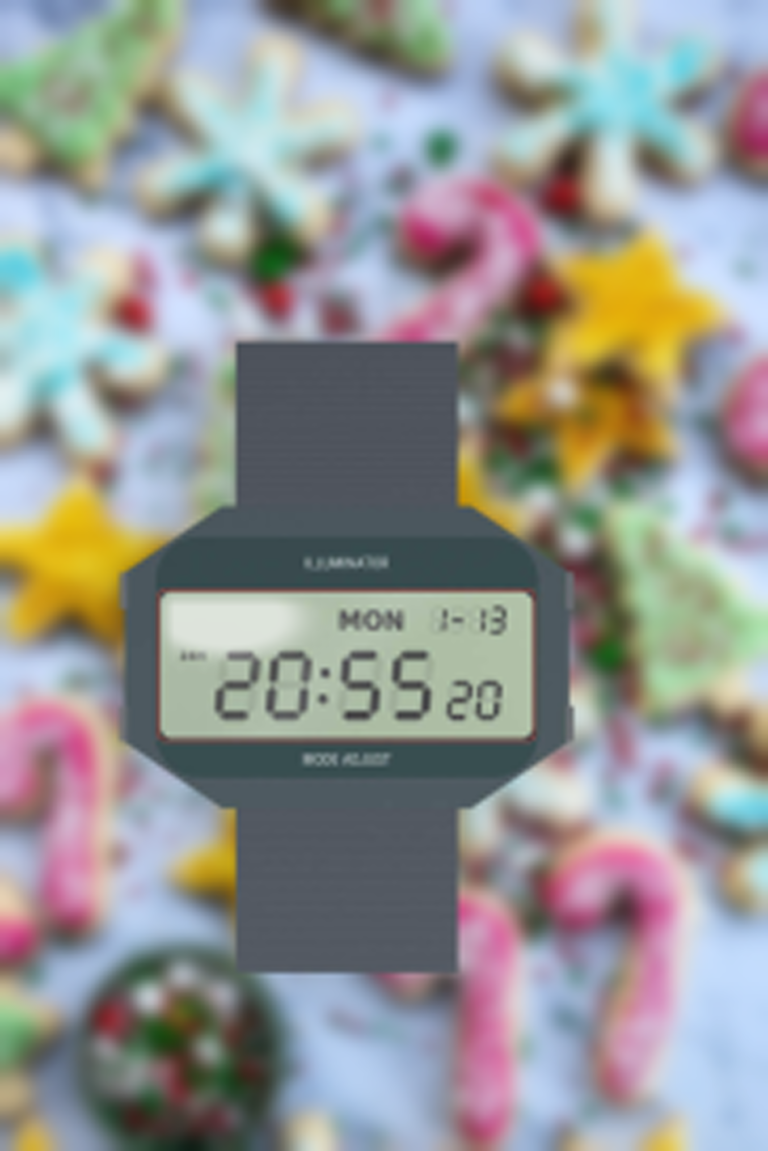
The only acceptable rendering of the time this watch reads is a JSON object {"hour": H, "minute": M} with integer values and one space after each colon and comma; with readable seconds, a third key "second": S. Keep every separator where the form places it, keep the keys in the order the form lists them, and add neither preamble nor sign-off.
{"hour": 20, "minute": 55, "second": 20}
